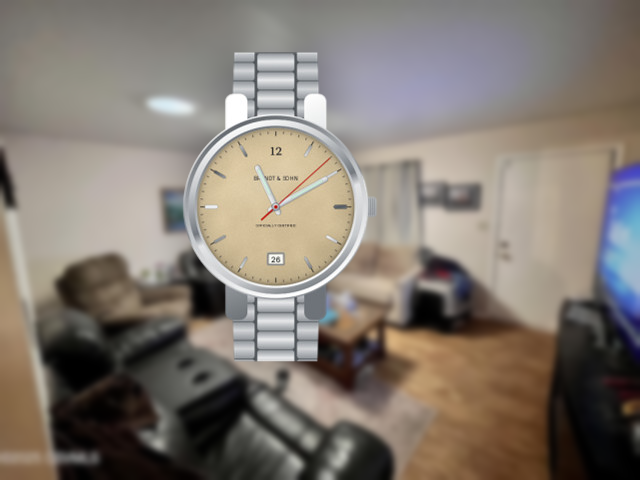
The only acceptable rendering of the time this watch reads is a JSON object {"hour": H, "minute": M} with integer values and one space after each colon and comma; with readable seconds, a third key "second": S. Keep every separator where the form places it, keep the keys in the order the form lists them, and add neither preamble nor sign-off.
{"hour": 11, "minute": 10, "second": 8}
